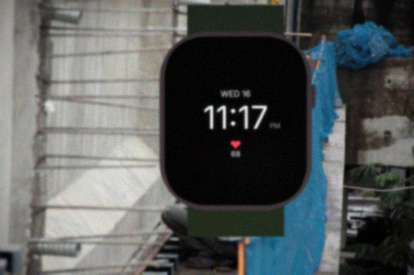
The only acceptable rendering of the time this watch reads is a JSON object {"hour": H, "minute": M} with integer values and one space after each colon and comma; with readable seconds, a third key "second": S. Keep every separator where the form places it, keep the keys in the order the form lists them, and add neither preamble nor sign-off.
{"hour": 11, "minute": 17}
